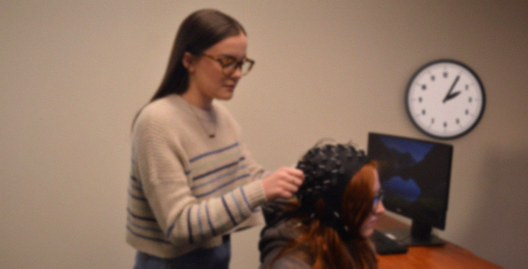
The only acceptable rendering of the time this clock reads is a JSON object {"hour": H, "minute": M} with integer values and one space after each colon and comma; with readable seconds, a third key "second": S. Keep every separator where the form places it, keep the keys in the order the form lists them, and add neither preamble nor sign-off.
{"hour": 2, "minute": 5}
